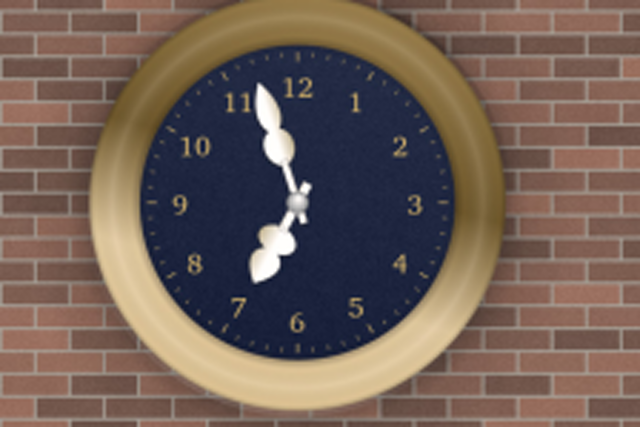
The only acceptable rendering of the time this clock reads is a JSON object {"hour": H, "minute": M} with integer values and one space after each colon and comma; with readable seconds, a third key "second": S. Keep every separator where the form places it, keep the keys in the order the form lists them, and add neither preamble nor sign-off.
{"hour": 6, "minute": 57}
